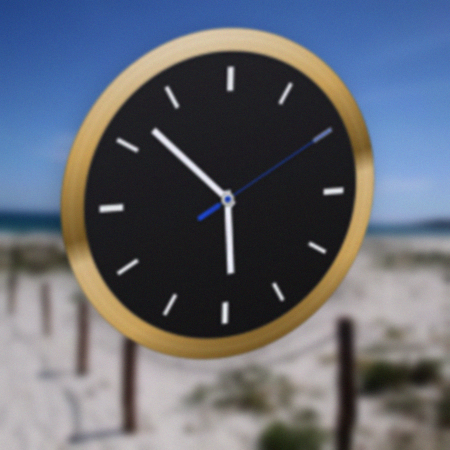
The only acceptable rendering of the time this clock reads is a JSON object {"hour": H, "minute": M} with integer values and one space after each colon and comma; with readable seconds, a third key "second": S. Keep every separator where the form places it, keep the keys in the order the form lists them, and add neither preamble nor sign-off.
{"hour": 5, "minute": 52, "second": 10}
